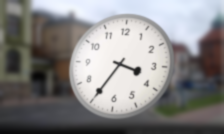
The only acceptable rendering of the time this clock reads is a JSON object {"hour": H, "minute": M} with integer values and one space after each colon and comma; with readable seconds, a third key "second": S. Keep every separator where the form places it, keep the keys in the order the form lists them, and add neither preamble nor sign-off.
{"hour": 3, "minute": 35}
